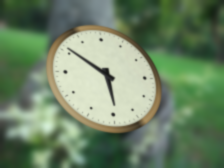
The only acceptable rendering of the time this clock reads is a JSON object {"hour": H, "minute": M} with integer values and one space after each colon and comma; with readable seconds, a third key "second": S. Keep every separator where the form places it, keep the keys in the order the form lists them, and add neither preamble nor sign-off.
{"hour": 5, "minute": 51}
